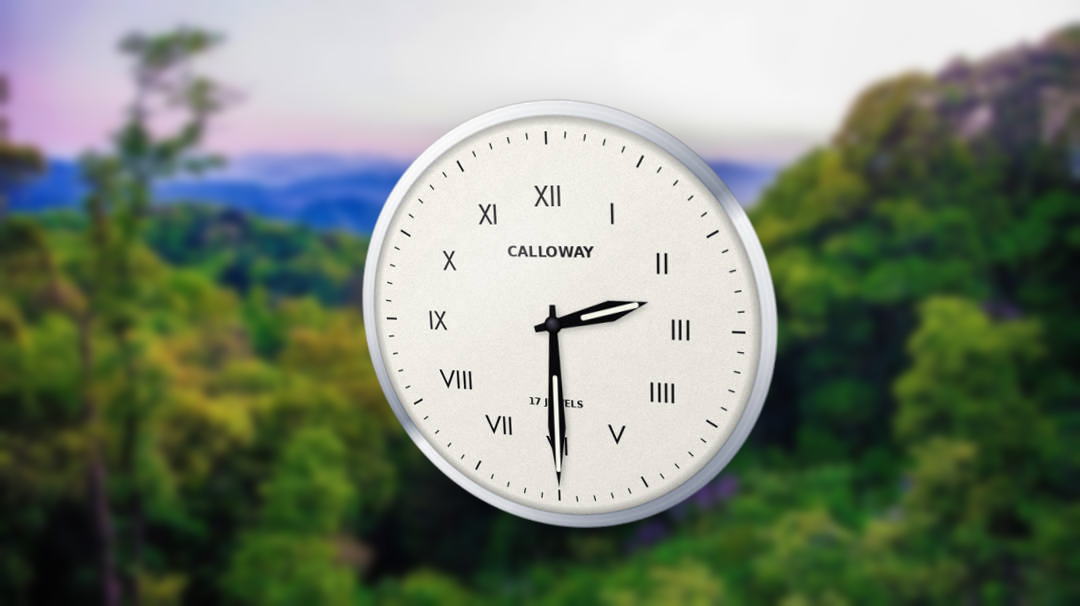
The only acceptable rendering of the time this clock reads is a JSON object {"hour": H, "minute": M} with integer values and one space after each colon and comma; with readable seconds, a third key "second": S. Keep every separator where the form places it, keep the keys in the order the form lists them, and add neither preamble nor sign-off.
{"hour": 2, "minute": 30}
